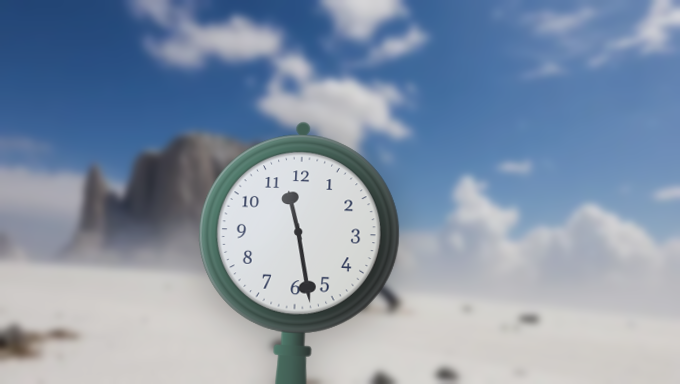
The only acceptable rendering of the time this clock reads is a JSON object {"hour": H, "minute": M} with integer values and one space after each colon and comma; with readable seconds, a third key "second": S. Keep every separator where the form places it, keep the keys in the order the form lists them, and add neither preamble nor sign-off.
{"hour": 11, "minute": 28}
